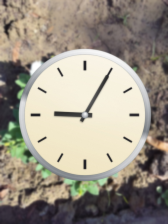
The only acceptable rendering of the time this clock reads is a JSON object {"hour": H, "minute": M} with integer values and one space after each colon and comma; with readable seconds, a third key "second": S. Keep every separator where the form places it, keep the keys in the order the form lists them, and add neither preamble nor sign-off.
{"hour": 9, "minute": 5}
